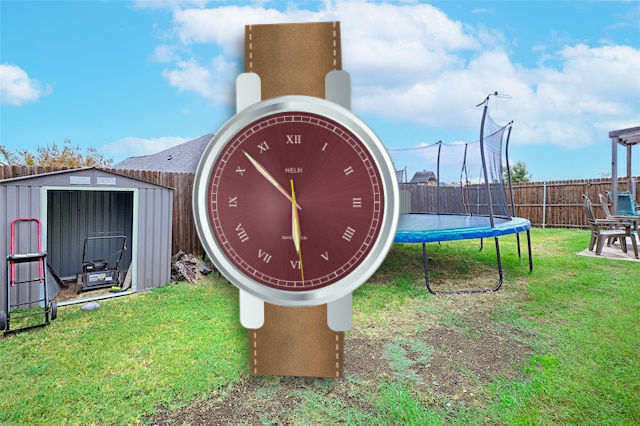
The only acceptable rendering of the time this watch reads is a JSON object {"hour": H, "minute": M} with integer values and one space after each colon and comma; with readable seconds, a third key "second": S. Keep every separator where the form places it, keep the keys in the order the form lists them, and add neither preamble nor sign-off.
{"hour": 5, "minute": 52, "second": 29}
